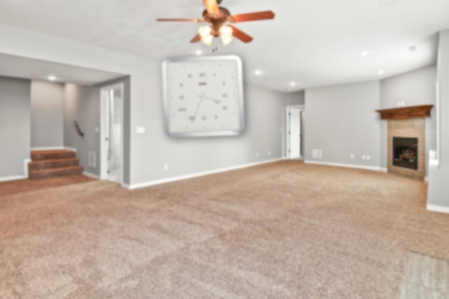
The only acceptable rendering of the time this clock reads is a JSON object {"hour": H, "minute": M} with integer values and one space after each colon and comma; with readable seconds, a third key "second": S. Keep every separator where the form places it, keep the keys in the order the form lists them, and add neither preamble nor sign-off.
{"hour": 3, "minute": 34}
